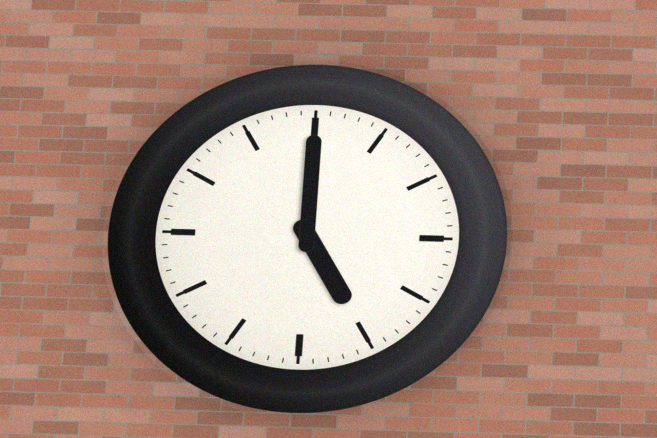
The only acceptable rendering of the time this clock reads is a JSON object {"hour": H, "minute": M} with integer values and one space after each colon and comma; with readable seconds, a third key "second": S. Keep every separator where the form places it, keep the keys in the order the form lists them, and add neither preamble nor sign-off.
{"hour": 5, "minute": 0}
